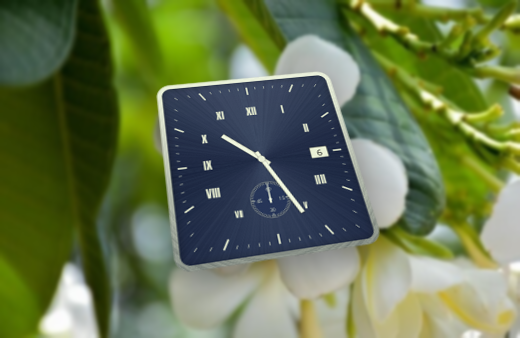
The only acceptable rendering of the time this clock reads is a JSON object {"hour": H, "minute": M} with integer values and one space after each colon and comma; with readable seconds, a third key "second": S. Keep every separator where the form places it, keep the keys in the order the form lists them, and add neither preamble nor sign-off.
{"hour": 10, "minute": 26}
